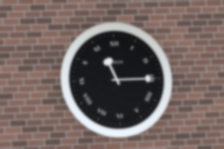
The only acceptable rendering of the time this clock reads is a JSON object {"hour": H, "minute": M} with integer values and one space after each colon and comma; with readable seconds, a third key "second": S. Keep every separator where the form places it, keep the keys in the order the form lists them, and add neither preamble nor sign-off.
{"hour": 11, "minute": 15}
